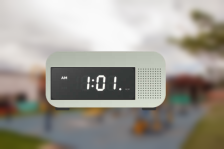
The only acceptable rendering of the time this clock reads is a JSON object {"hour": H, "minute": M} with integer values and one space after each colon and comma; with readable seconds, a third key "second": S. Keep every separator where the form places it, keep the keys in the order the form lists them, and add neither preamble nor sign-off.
{"hour": 1, "minute": 1}
